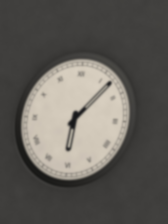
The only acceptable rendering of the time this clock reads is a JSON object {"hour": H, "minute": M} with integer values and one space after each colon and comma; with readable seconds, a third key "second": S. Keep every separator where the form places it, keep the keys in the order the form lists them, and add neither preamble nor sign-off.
{"hour": 6, "minute": 7}
